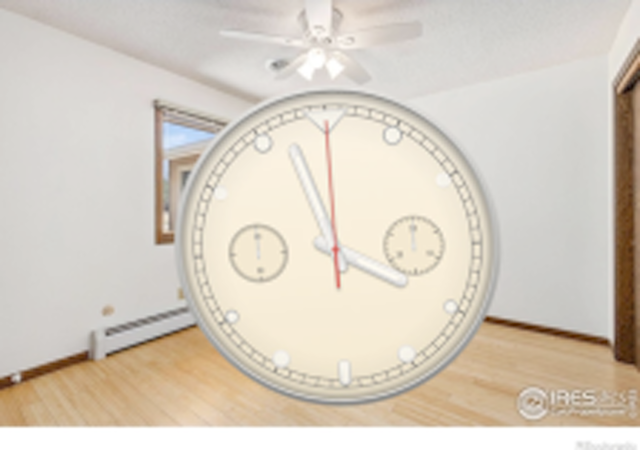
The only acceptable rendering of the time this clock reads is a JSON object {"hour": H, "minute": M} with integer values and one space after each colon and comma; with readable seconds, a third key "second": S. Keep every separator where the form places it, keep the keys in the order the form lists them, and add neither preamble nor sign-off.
{"hour": 3, "minute": 57}
